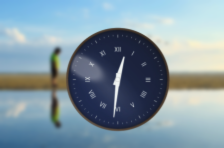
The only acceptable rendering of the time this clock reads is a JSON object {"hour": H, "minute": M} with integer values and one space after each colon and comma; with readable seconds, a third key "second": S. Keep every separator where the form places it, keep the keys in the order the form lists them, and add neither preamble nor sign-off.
{"hour": 12, "minute": 31}
